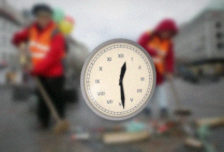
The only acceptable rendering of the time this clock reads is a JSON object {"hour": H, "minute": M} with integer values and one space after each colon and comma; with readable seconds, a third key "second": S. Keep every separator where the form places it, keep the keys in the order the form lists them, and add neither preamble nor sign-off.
{"hour": 12, "minute": 29}
